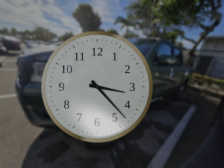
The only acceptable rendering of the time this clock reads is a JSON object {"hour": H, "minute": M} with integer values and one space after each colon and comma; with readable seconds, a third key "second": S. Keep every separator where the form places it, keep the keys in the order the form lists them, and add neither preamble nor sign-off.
{"hour": 3, "minute": 23}
